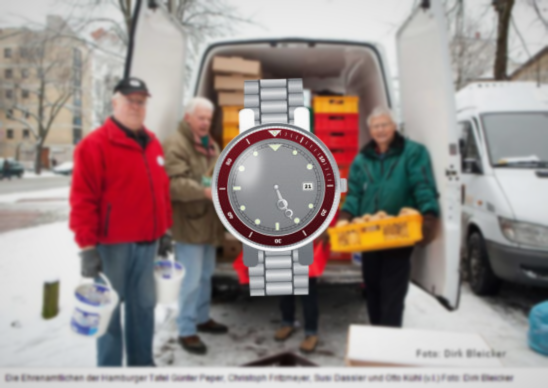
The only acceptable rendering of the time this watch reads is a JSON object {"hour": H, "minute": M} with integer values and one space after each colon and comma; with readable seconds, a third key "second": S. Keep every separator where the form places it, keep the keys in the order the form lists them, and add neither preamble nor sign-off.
{"hour": 5, "minute": 26}
